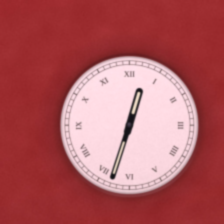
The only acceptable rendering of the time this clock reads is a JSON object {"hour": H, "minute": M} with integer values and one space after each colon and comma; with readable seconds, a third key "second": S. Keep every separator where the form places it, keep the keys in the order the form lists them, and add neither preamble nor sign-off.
{"hour": 12, "minute": 33}
